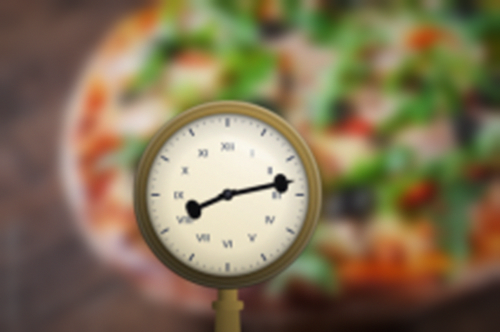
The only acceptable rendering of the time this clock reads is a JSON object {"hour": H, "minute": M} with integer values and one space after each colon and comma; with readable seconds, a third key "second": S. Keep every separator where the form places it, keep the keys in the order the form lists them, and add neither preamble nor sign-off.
{"hour": 8, "minute": 13}
